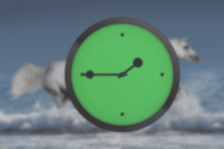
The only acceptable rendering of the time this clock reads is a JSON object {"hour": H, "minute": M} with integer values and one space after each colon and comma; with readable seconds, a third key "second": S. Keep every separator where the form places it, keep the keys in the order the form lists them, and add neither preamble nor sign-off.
{"hour": 1, "minute": 45}
